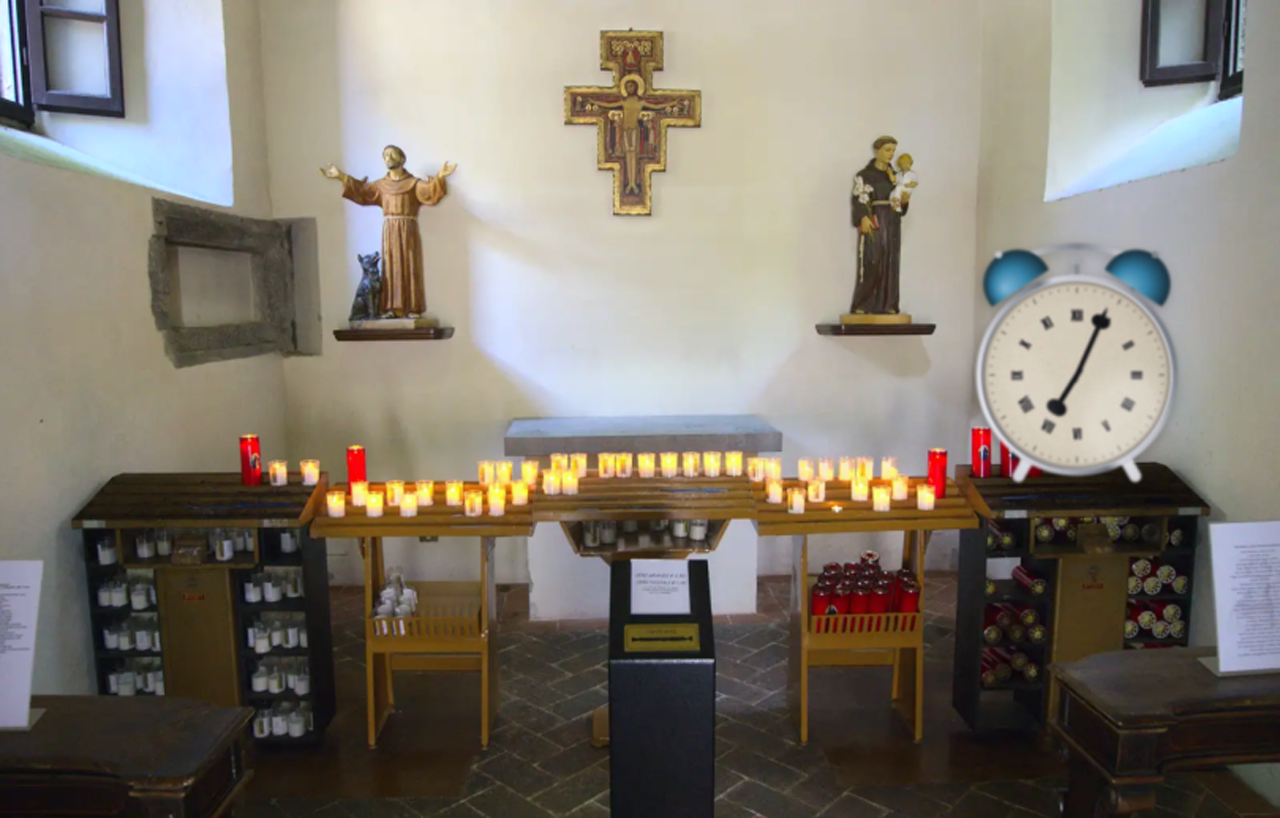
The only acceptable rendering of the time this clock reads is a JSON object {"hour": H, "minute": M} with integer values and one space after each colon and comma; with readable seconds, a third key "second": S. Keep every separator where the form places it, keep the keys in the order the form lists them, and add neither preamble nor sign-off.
{"hour": 7, "minute": 4}
